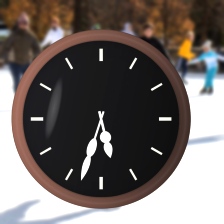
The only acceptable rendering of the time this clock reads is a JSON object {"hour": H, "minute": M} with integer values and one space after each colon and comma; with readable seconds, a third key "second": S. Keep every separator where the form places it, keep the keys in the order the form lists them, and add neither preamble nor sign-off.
{"hour": 5, "minute": 33}
